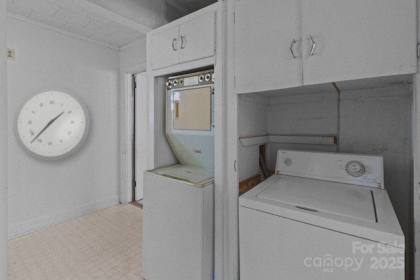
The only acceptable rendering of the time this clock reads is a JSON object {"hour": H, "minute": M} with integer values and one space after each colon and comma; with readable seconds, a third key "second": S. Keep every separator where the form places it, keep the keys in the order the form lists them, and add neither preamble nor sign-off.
{"hour": 1, "minute": 37}
